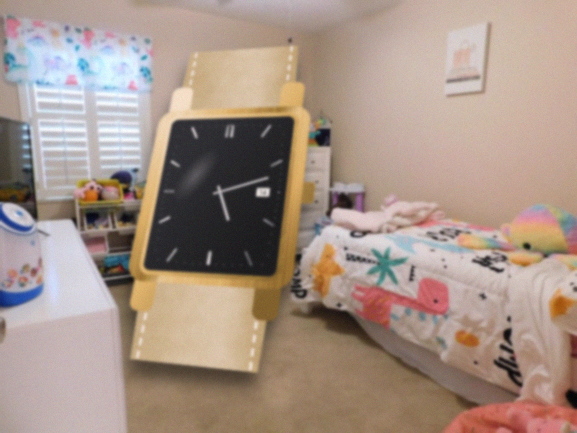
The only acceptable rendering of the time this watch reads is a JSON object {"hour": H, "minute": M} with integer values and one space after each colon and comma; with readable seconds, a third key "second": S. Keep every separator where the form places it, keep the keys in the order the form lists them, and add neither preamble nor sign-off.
{"hour": 5, "minute": 12}
